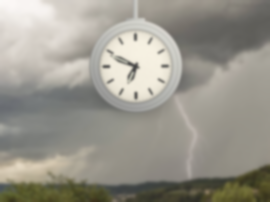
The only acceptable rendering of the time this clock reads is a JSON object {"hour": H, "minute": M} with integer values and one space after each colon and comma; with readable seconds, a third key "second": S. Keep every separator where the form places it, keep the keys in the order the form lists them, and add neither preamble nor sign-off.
{"hour": 6, "minute": 49}
